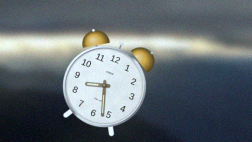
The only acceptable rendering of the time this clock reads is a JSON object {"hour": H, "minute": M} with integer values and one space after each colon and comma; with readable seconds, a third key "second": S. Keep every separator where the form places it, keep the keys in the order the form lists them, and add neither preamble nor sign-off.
{"hour": 8, "minute": 27}
